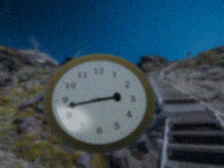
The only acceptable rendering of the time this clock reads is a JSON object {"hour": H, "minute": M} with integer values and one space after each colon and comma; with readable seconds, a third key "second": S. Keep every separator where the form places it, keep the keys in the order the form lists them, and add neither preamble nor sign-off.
{"hour": 2, "minute": 43}
